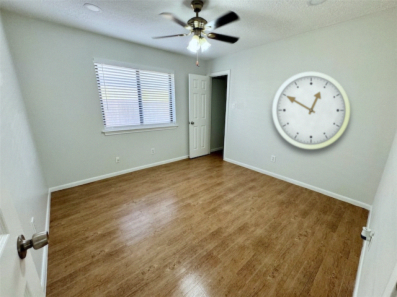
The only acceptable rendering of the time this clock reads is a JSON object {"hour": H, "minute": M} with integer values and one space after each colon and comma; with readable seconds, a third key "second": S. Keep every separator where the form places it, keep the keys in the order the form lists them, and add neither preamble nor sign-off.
{"hour": 12, "minute": 50}
